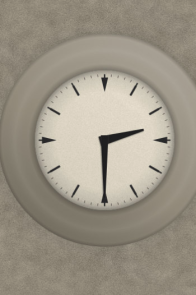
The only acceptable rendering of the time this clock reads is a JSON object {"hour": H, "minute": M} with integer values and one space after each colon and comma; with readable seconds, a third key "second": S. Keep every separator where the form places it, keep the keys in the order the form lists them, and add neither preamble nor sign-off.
{"hour": 2, "minute": 30}
